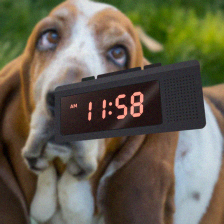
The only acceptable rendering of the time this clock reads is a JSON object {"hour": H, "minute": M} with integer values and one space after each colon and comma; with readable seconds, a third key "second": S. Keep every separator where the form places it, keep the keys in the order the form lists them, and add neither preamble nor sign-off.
{"hour": 11, "minute": 58}
